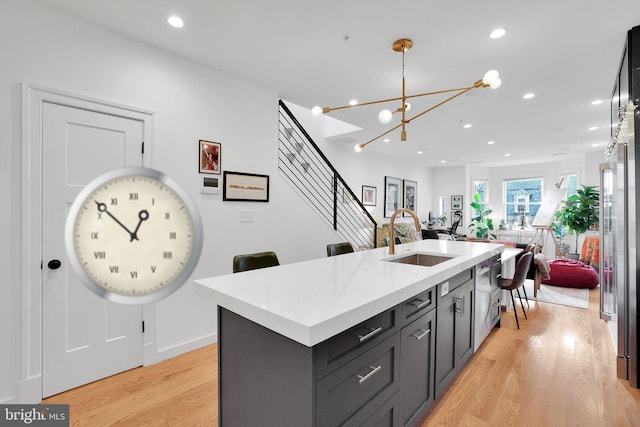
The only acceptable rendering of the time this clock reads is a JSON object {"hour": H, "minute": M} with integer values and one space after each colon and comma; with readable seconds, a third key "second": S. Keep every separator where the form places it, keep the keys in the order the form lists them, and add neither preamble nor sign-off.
{"hour": 12, "minute": 52}
